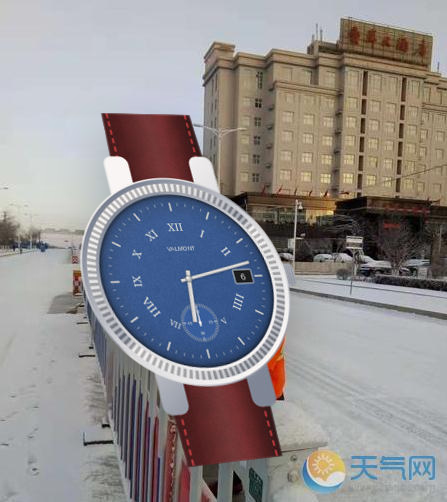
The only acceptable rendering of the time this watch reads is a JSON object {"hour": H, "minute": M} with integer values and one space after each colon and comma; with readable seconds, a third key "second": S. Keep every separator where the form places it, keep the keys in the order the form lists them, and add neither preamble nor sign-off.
{"hour": 6, "minute": 13}
